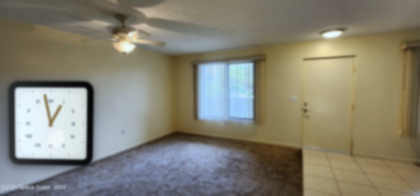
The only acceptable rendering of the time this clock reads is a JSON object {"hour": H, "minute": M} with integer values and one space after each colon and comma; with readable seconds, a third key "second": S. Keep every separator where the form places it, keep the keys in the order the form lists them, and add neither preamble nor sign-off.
{"hour": 12, "minute": 58}
